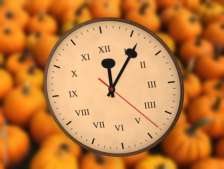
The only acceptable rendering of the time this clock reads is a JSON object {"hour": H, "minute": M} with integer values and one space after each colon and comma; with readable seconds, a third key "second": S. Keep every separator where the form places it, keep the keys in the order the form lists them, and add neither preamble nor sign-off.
{"hour": 12, "minute": 6, "second": 23}
